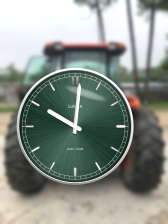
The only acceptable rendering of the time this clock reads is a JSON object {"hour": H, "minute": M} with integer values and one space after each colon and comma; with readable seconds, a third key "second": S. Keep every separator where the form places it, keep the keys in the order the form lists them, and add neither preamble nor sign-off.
{"hour": 10, "minute": 1}
